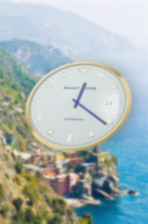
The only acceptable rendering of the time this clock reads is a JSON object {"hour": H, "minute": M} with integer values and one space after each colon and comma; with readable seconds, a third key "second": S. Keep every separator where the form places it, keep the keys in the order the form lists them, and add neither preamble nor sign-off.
{"hour": 12, "minute": 21}
